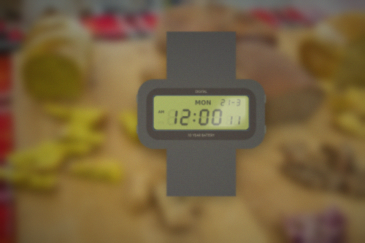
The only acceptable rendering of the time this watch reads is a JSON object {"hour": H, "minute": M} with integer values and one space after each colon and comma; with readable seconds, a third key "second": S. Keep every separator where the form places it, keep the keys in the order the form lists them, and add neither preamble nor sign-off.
{"hour": 12, "minute": 0, "second": 11}
